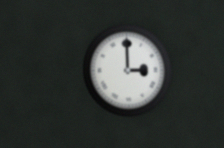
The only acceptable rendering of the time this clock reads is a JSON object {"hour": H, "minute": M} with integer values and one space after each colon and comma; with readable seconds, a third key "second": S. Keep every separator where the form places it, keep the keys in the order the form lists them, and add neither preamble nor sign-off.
{"hour": 3, "minute": 0}
